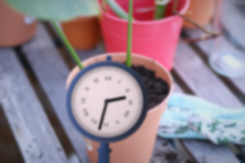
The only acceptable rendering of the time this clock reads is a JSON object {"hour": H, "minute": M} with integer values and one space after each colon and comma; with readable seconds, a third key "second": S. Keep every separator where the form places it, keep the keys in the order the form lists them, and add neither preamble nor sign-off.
{"hour": 2, "minute": 32}
